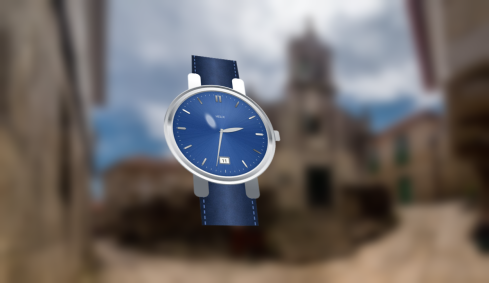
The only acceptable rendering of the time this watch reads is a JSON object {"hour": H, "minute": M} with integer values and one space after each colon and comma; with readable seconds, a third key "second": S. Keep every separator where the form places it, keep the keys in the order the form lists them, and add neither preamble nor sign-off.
{"hour": 2, "minute": 32}
